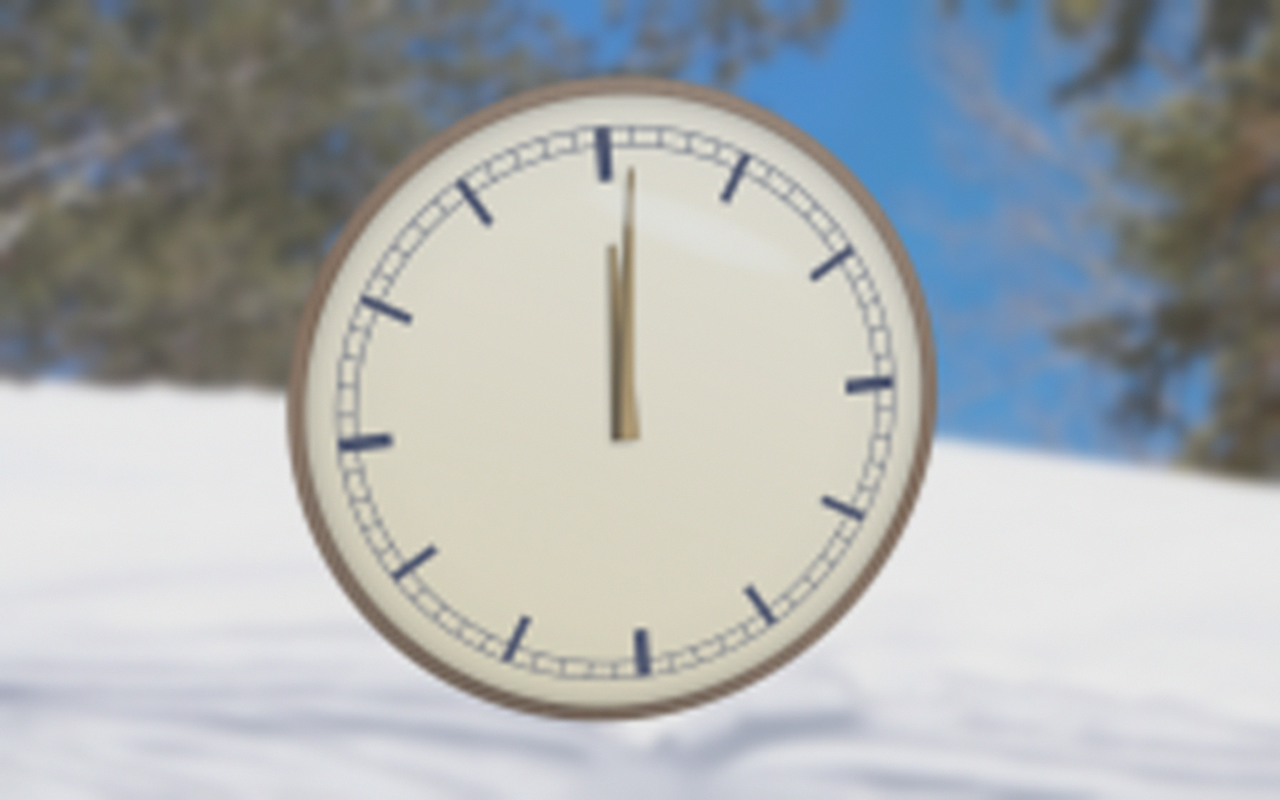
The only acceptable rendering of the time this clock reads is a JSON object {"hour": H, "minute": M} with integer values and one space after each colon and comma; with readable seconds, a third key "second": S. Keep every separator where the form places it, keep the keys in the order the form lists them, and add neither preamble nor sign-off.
{"hour": 12, "minute": 1}
